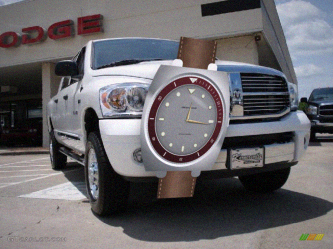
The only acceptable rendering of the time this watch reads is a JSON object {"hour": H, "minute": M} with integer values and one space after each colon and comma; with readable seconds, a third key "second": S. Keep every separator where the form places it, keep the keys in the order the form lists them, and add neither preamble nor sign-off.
{"hour": 12, "minute": 16}
